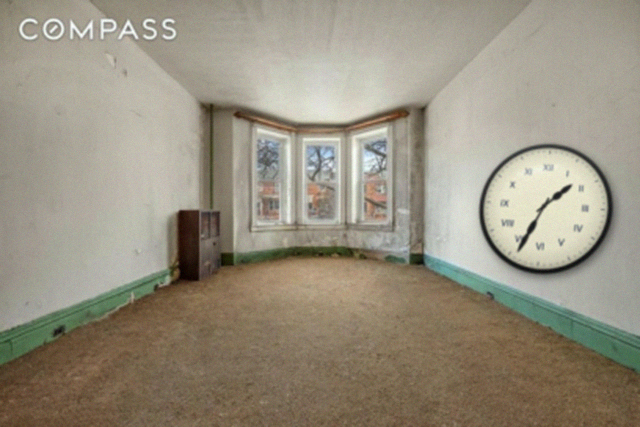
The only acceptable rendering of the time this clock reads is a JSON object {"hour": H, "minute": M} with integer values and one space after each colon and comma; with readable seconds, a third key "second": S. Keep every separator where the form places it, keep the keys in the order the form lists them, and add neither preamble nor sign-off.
{"hour": 1, "minute": 34}
